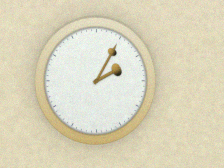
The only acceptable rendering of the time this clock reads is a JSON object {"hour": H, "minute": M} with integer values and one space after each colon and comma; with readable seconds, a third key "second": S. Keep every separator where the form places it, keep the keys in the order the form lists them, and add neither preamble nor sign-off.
{"hour": 2, "minute": 5}
